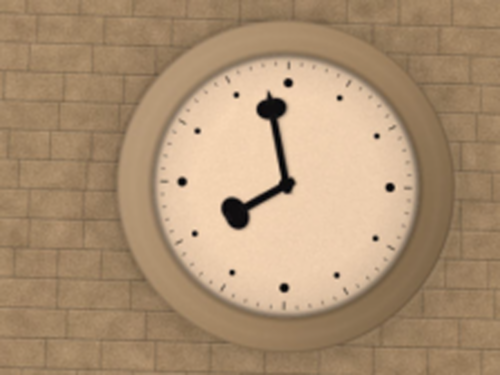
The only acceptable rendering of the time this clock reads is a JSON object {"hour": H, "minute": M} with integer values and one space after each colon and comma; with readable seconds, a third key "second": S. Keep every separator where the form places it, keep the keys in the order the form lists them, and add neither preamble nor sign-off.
{"hour": 7, "minute": 58}
